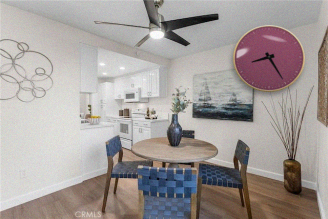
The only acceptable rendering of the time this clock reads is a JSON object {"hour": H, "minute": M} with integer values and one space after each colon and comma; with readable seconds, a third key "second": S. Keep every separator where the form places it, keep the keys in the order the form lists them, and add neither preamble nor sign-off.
{"hour": 8, "minute": 25}
